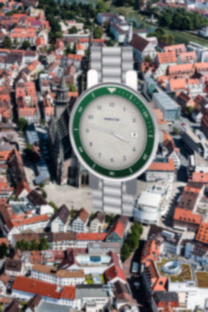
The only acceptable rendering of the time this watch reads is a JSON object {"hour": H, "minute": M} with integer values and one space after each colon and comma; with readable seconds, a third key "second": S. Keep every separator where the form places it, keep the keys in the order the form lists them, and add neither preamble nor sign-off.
{"hour": 3, "minute": 47}
